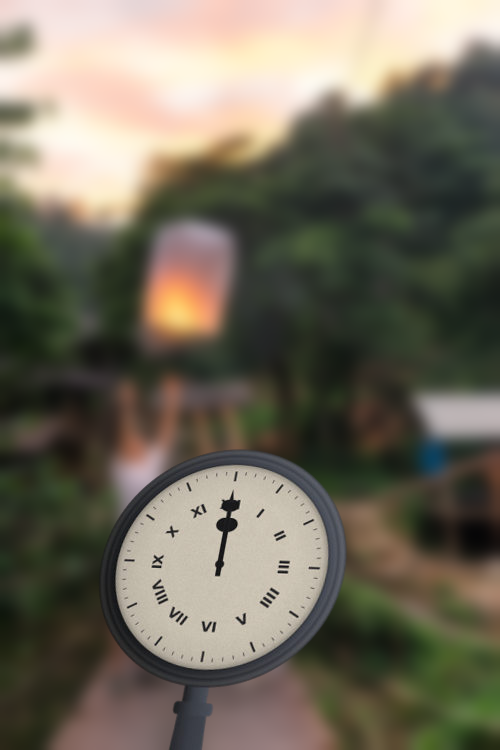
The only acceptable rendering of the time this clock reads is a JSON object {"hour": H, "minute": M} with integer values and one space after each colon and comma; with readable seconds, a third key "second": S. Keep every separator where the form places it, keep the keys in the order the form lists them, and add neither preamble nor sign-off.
{"hour": 12, "minute": 0}
